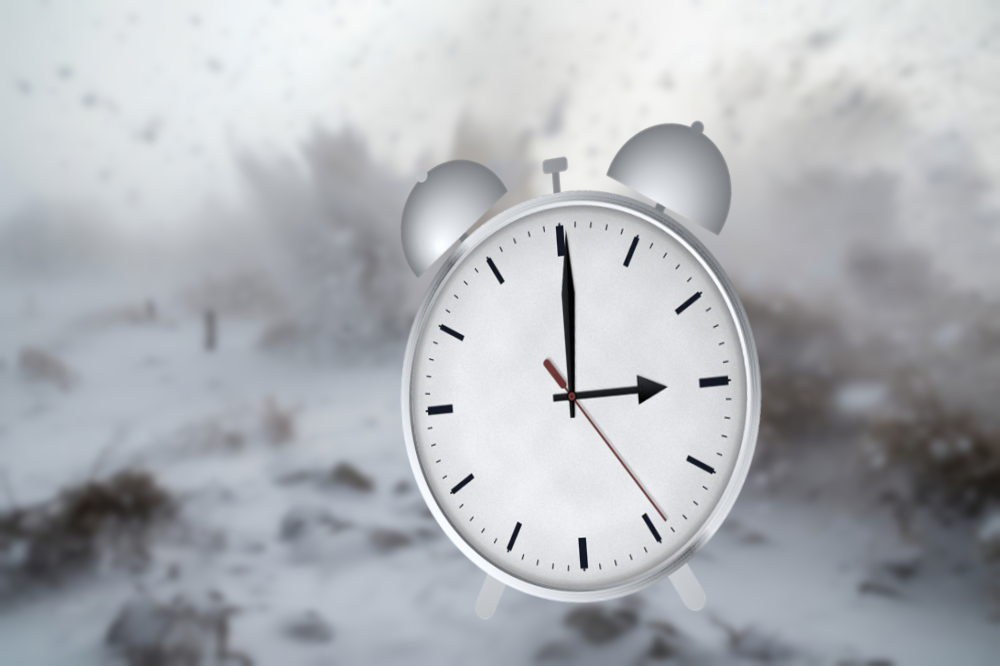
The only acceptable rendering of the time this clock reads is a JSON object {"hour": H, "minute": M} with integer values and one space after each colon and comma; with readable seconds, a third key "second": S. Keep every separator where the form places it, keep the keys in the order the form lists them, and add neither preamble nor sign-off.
{"hour": 3, "minute": 0, "second": 24}
